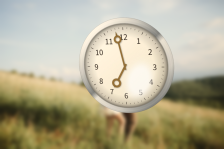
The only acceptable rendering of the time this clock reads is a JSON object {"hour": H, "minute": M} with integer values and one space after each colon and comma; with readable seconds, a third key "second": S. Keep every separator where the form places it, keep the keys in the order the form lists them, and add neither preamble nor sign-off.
{"hour": 6, "minute": 58}
